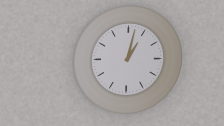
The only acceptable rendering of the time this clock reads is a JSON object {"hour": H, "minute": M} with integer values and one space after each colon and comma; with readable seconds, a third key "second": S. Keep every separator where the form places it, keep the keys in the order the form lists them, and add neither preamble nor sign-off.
{"hour": 1, "minute": 2}
